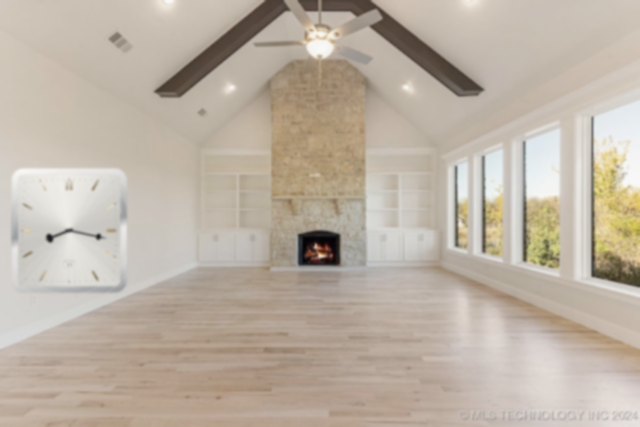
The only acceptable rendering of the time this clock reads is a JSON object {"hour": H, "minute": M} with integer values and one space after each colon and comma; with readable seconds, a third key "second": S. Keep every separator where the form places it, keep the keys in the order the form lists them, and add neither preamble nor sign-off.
{"hour": 8, "minute": 17}
